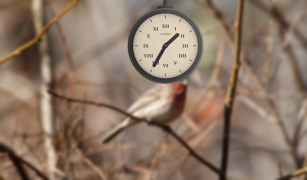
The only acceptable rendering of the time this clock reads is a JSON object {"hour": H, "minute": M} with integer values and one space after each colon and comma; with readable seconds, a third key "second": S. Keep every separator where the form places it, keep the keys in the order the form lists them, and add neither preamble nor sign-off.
{"hour": 1, "minute": 35}
